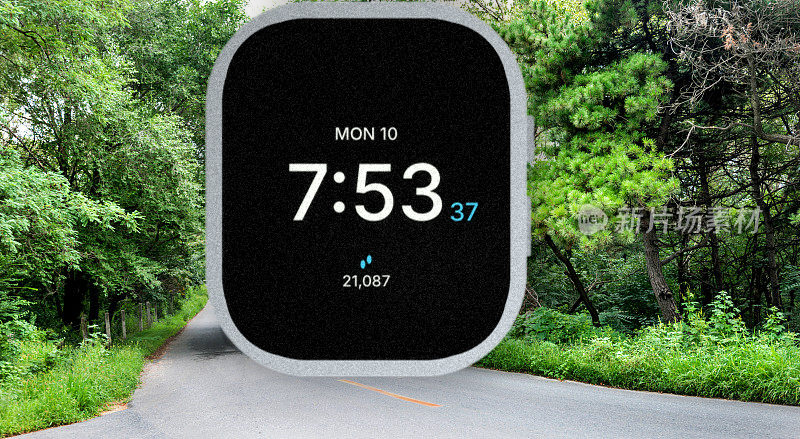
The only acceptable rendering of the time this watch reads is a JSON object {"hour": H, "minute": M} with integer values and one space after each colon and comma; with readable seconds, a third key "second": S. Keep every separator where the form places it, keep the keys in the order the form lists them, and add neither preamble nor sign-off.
{"hour": 7, "minute": 53, "second": 37}
